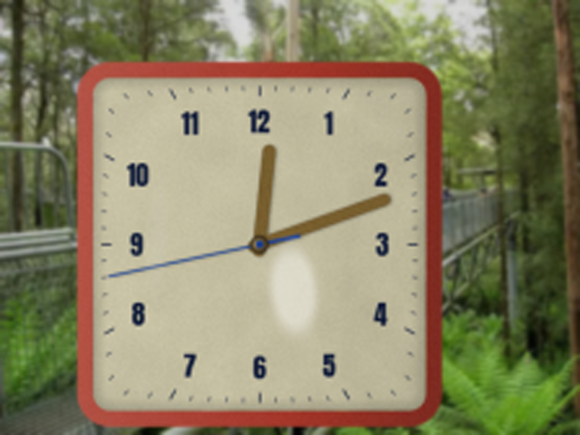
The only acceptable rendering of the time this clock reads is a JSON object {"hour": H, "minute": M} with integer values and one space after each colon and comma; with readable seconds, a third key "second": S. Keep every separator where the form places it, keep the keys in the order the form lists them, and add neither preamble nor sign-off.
{"hour": 12, "minute": 11, "second": 43}
